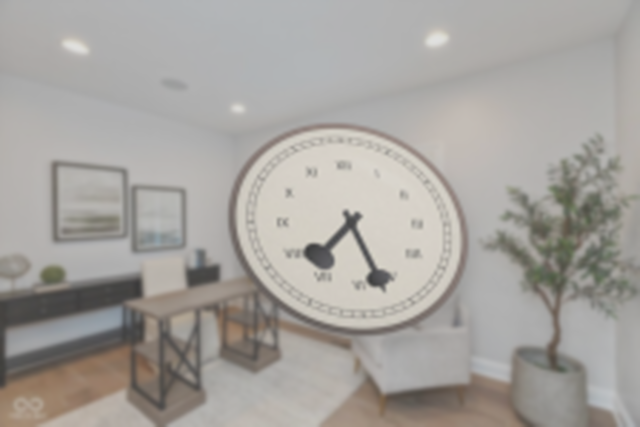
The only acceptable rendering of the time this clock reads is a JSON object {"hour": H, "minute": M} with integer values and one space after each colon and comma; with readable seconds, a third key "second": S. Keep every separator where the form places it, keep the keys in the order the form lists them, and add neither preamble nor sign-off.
{"hour": 7, "minute": 27}
